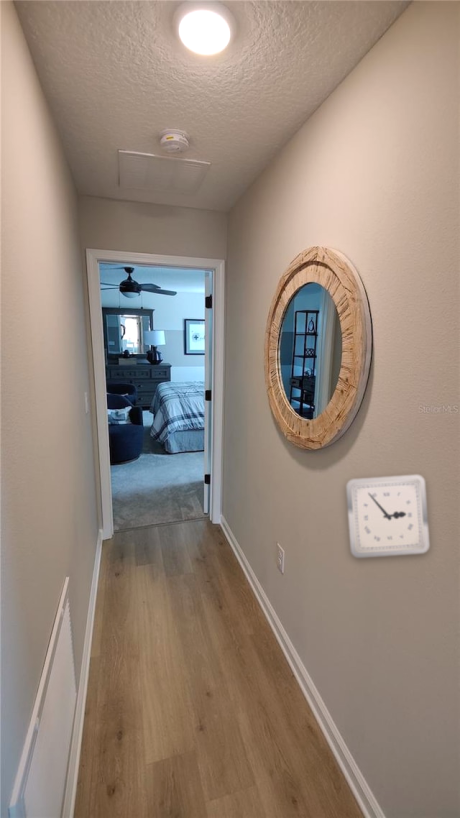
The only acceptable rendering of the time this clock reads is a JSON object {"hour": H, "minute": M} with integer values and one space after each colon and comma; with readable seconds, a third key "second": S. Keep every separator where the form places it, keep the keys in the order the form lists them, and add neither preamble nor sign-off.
{"hour": 2, "minute": 54}
